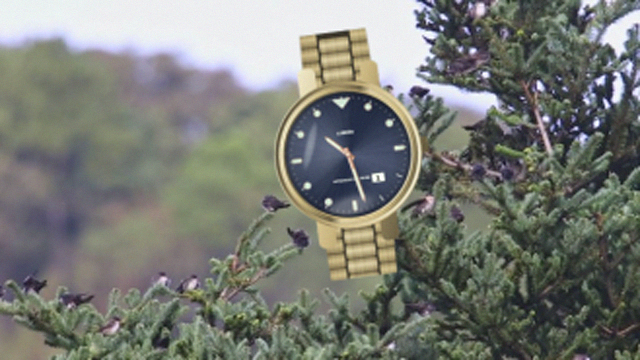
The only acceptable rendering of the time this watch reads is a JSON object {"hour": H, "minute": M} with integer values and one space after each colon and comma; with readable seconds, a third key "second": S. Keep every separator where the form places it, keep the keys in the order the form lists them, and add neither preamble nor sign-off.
{"hour": 10, "minute": 28}
